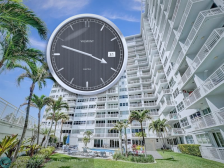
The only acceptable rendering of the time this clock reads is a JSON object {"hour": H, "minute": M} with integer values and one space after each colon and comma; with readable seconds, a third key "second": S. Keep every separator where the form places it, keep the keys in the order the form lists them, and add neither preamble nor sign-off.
{"hour": 3, "minute": 48}
